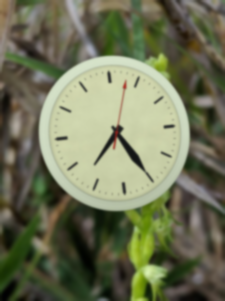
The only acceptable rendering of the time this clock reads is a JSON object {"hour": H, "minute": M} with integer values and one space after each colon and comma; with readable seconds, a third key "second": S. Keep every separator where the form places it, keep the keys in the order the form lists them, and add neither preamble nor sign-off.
{"hour": 7, "minute": 25, "second": 3}
